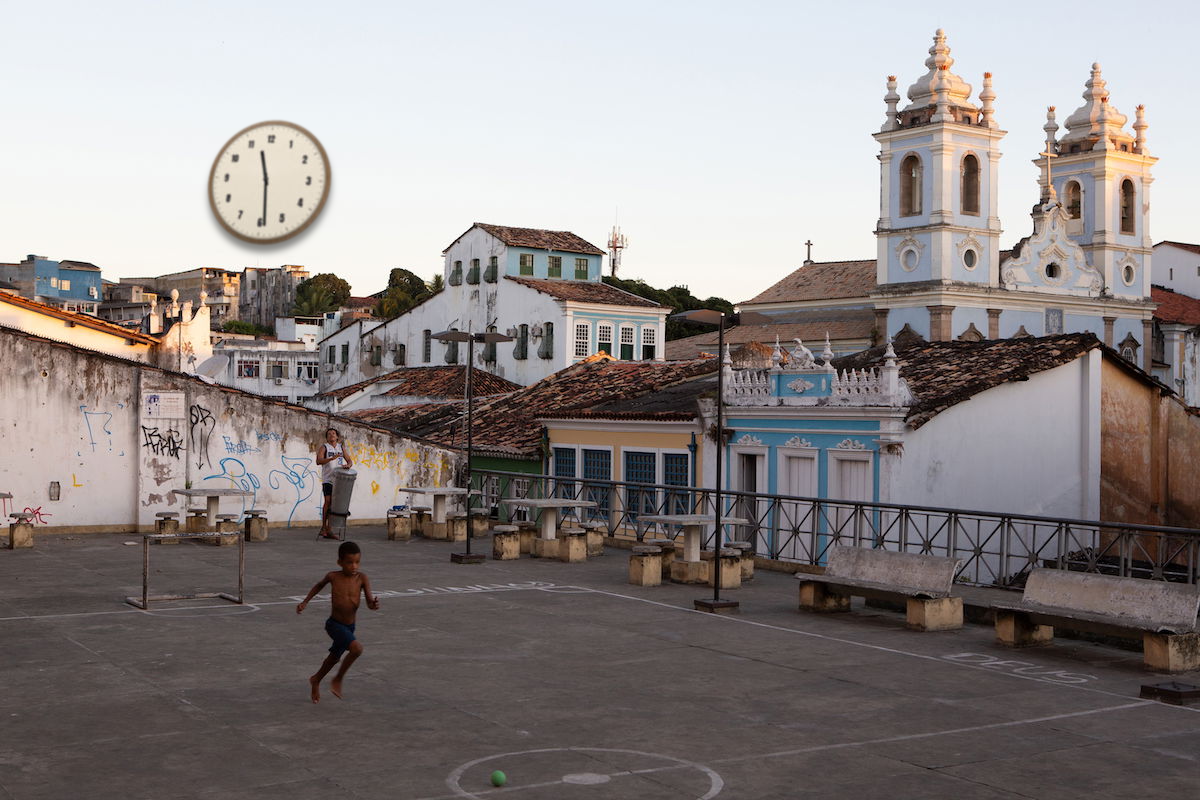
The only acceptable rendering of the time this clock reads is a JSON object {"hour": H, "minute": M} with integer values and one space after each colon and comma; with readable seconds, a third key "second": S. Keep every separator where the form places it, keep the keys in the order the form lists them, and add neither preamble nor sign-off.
{"hour": 11, "minute": 29}
